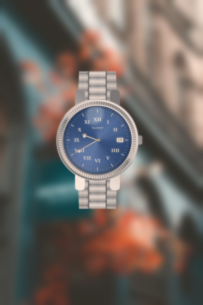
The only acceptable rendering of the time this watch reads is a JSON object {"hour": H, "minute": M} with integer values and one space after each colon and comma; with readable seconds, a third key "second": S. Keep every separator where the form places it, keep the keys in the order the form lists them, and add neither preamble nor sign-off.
{"hour": 9, "minute": 40}
